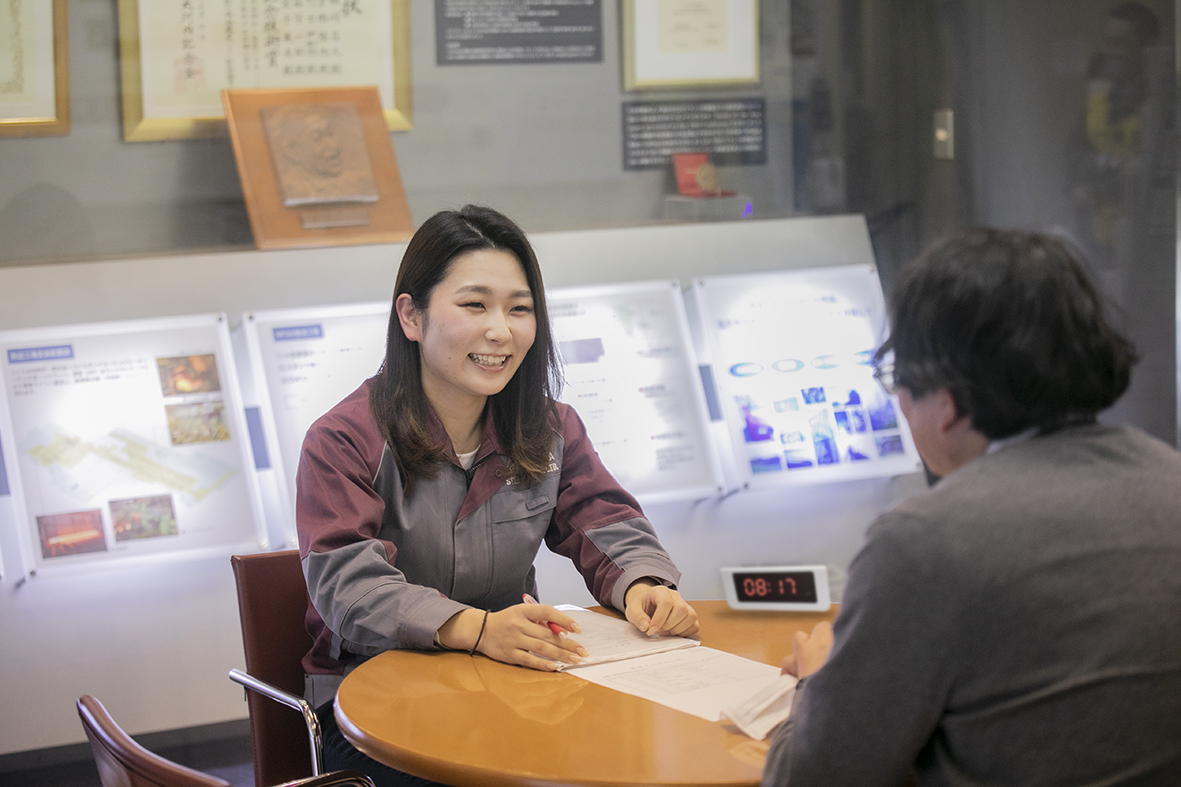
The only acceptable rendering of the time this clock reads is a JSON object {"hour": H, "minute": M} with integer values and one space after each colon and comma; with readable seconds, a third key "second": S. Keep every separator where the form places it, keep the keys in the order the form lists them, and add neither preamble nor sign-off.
{"hour": 8, "minute": 17}
